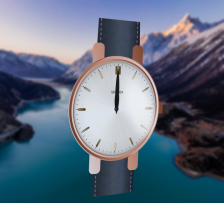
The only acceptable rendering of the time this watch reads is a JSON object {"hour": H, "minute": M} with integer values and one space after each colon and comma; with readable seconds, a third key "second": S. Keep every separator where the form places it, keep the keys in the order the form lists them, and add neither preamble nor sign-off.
{"hour": 12, "minute": 0}
